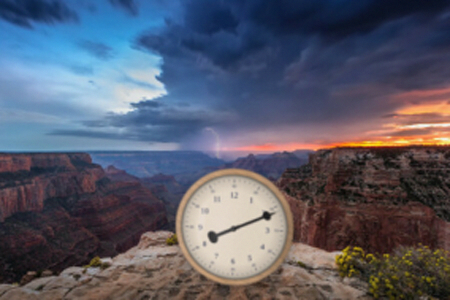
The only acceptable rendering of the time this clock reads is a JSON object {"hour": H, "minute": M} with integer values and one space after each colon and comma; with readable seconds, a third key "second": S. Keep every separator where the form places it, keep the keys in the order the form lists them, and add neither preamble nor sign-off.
{"hour": 8, "minute": 11}
